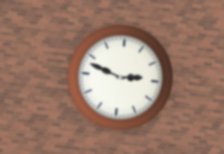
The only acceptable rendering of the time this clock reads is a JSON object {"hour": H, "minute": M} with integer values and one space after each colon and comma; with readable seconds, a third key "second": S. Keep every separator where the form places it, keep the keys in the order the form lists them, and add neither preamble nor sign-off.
{"hour": 2, "minute": 48}
